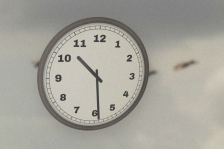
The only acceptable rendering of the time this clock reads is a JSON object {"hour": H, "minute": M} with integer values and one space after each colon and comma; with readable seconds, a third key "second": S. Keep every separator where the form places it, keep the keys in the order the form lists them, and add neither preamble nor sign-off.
{"hour": 10, "minute": 29}
